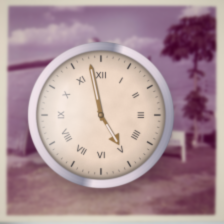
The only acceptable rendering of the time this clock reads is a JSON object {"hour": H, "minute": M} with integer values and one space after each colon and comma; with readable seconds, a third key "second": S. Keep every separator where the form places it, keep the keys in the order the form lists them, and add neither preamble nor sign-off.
{"hour": 4, "minute": 58}
